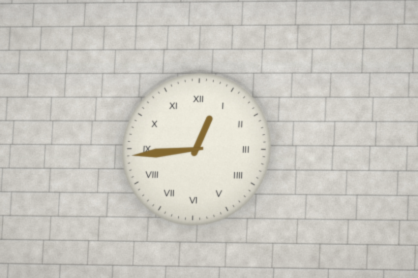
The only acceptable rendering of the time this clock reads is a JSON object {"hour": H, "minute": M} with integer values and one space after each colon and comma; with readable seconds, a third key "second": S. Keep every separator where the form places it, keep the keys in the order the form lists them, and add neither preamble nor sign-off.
{"hour": 12, "minute": 44}
